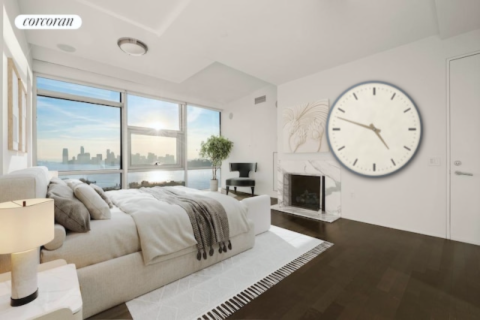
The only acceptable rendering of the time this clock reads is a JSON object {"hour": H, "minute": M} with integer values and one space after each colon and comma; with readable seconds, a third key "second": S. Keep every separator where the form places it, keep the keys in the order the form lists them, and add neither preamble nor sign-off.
{"hour": 4, "minute": 48}
